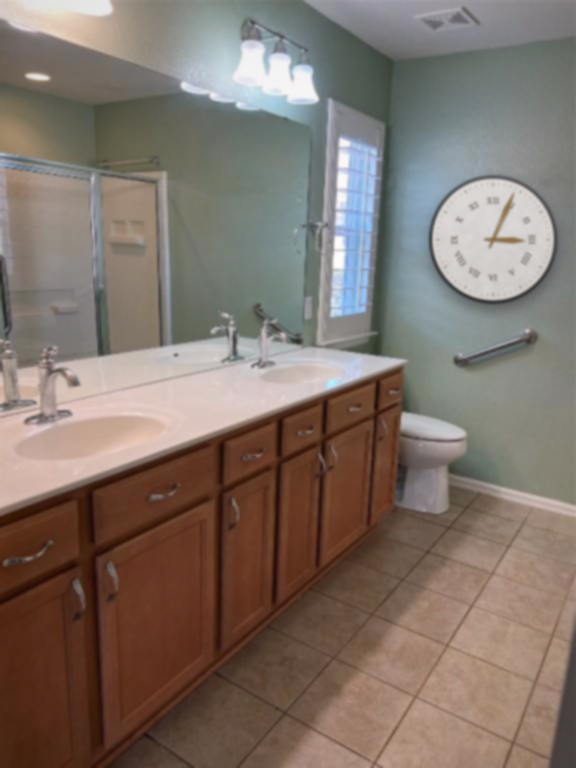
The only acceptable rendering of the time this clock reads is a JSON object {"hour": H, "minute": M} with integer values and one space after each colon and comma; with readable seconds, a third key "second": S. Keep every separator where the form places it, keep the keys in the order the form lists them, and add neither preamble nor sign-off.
{"hour": 3, "minute": 4}
